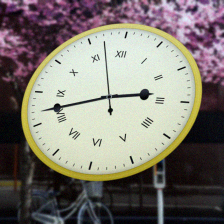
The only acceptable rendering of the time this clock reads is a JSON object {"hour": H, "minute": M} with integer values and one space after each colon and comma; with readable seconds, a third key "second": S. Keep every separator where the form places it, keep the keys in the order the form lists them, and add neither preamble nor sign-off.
{"hour": 2, "minute": 41, "second": 57}
